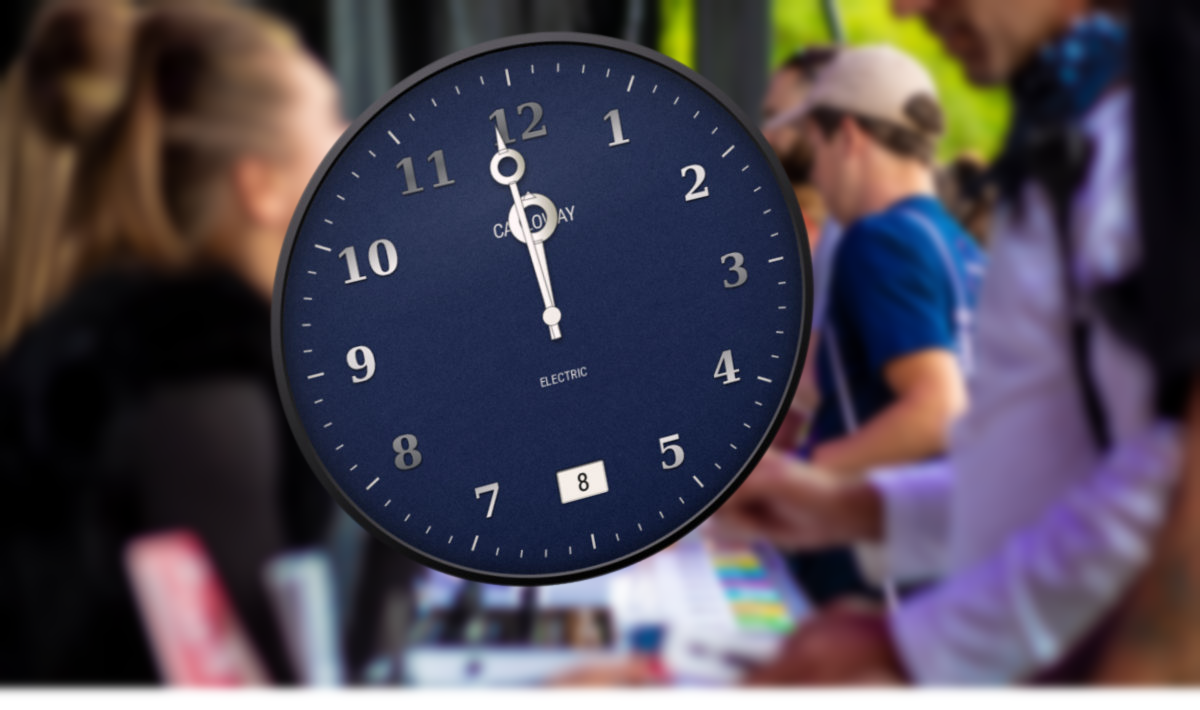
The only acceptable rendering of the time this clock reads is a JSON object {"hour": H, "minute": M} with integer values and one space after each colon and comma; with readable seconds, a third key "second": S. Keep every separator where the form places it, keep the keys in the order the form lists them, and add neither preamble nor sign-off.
{"hour": 11, "minute": 59}
